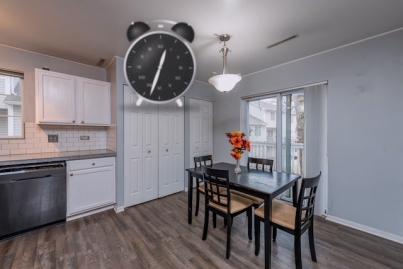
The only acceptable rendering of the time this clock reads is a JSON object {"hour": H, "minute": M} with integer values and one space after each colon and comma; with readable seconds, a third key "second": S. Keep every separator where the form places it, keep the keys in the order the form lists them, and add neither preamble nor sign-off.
{"hour": 12, "minute": 33}
